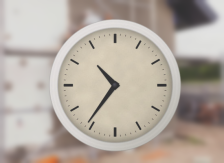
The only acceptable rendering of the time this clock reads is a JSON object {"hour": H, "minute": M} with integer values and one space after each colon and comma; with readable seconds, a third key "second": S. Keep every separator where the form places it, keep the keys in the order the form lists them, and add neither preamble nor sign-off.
{"hour": 10, "minute": 36}
